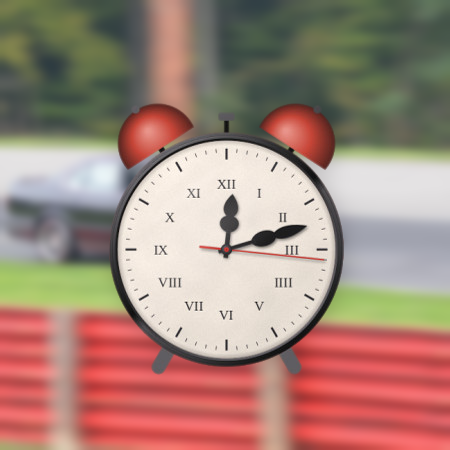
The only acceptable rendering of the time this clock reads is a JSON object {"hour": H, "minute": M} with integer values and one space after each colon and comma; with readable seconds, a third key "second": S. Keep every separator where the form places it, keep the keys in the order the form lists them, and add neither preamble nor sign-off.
{"hour": 12, "minute": 12, "second": 16}
